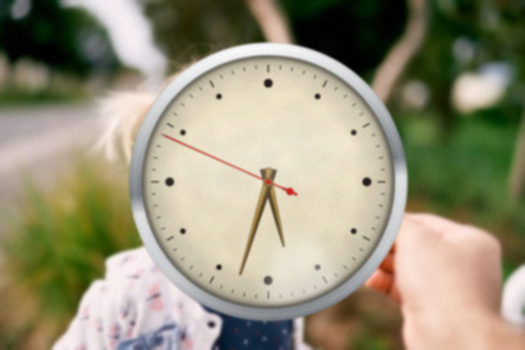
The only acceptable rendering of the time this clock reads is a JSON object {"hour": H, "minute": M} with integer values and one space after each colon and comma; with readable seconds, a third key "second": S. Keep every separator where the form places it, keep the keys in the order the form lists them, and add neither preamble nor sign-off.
{"hour": 5, "minute": 32, "second": 49}
